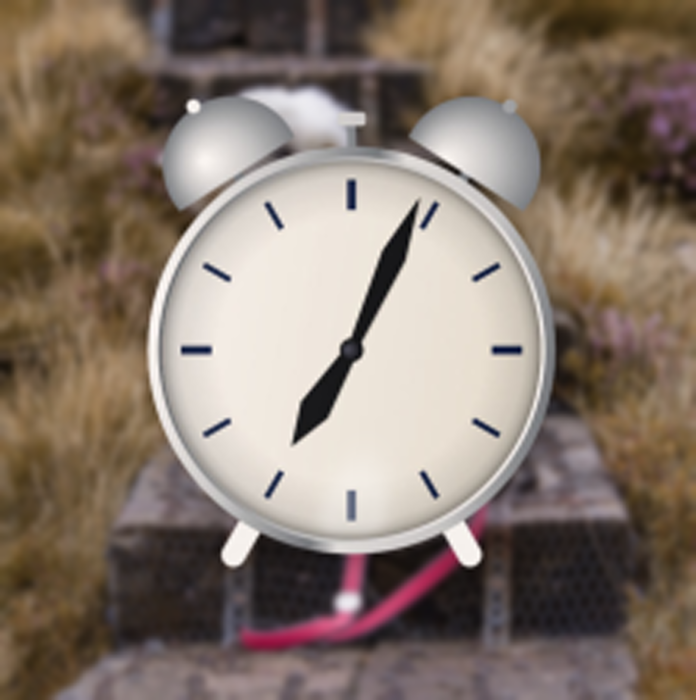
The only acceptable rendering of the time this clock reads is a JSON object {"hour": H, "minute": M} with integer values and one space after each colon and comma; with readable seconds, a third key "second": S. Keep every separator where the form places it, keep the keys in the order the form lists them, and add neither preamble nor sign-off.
{"hour": 7, "minute": 4}
